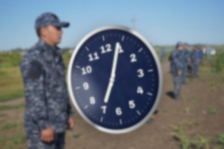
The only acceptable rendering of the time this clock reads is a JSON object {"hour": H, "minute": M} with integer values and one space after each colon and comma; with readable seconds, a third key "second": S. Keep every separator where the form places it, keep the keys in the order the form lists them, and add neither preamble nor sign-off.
{"hour": 7, "minute": 4}
